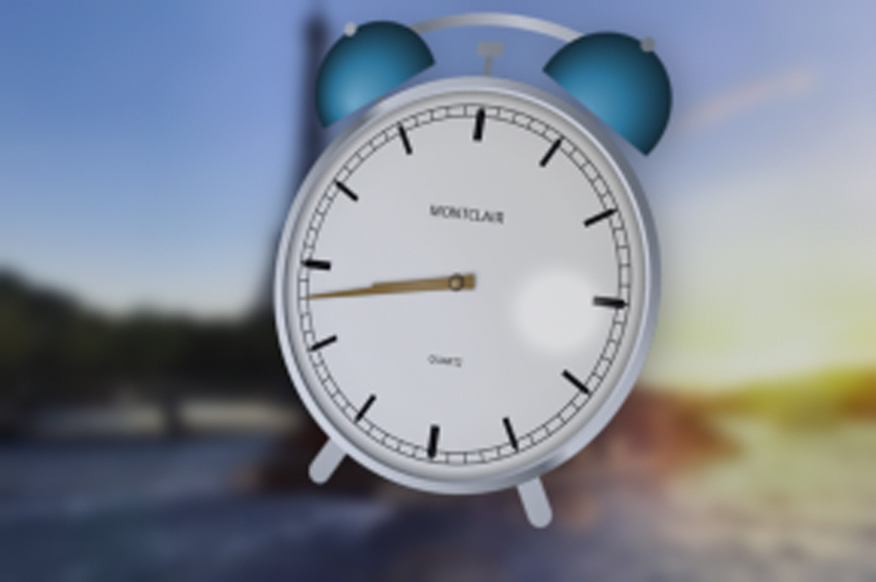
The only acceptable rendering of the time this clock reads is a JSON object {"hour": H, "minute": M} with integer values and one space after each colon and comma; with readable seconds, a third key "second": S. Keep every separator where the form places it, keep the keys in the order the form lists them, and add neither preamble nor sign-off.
{"hour": 8, "minute": 43}
